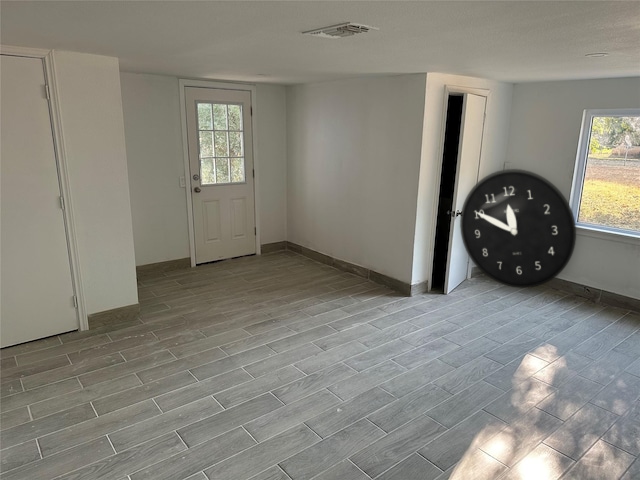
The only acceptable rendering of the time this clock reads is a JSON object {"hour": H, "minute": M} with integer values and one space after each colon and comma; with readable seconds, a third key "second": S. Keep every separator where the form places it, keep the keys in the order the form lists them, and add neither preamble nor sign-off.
{"hour": 11, "minute": 50}
